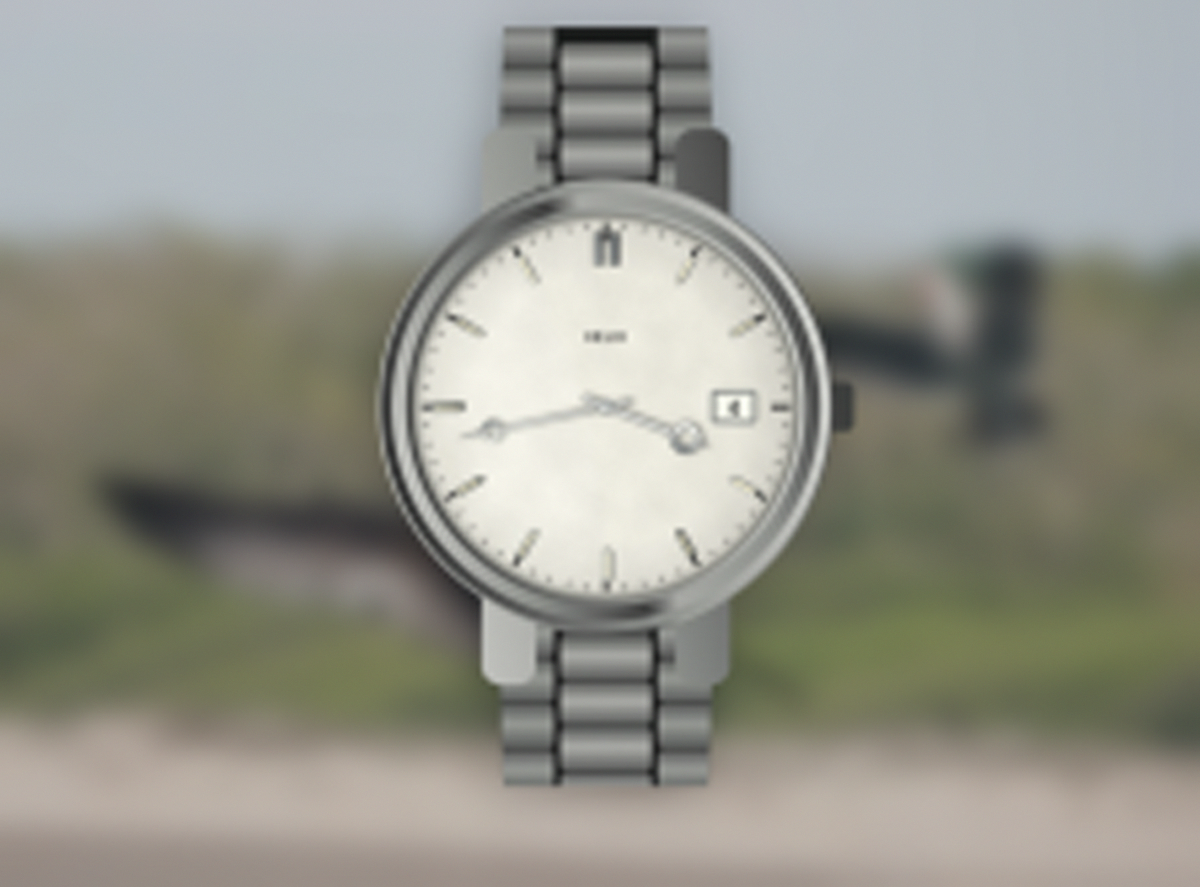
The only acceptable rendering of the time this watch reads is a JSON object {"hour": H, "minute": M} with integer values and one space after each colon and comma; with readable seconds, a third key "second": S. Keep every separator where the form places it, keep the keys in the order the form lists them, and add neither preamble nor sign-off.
{"hour": 3, "minute": 43}
